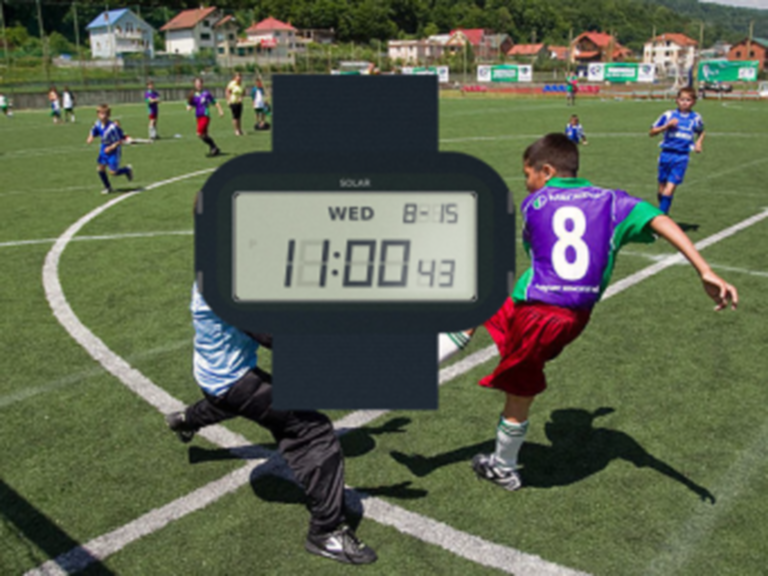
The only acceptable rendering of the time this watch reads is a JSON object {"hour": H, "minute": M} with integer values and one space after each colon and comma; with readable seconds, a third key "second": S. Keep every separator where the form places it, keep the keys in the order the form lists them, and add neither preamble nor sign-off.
{"hour": 11, "minute": 0, "second": 43}
